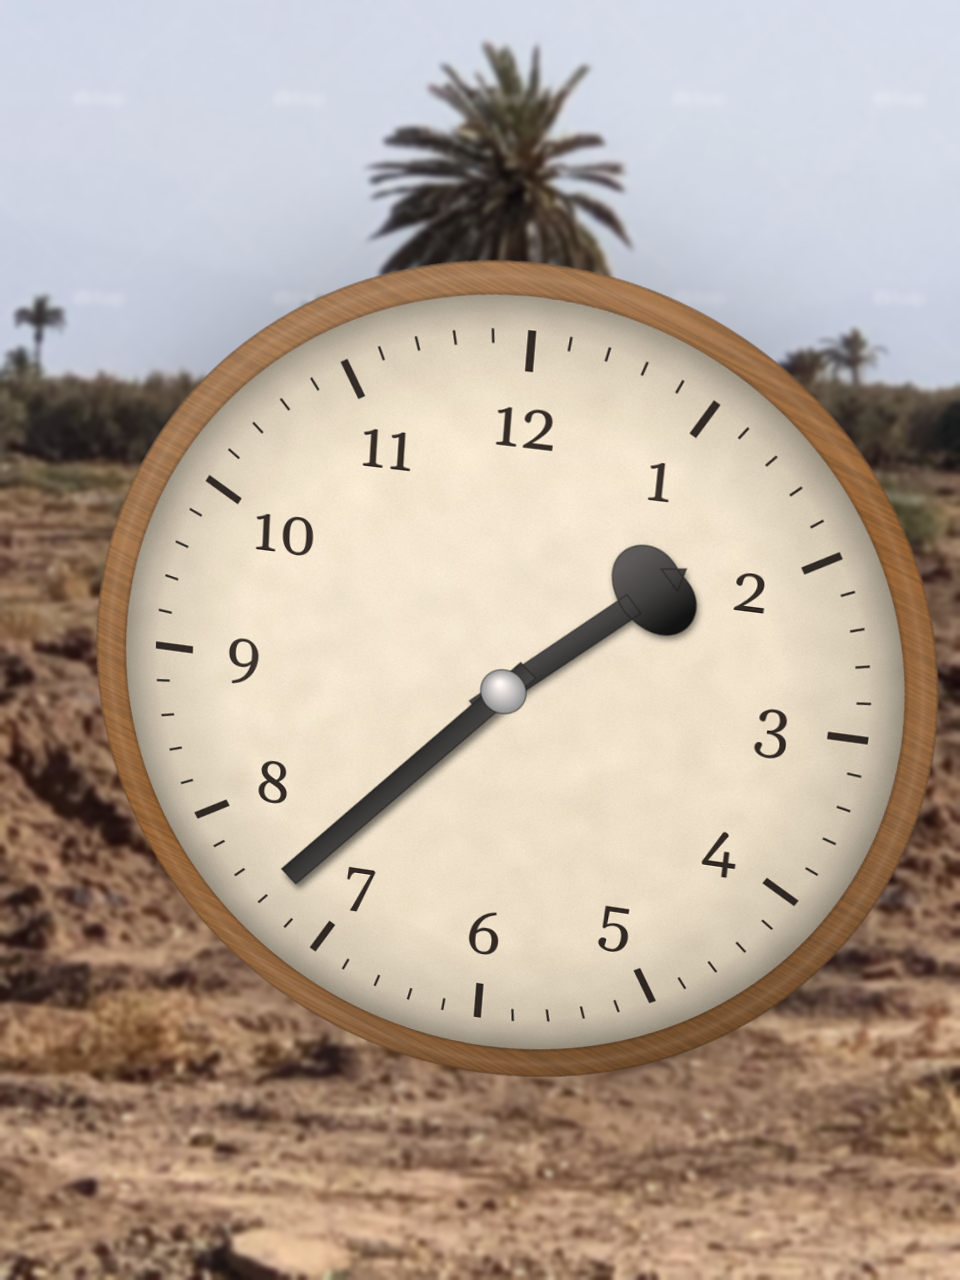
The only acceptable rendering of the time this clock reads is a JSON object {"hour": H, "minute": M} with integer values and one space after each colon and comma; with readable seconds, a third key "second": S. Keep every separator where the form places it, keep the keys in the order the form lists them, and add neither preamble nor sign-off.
{"hour": 1, "minute": 37}
